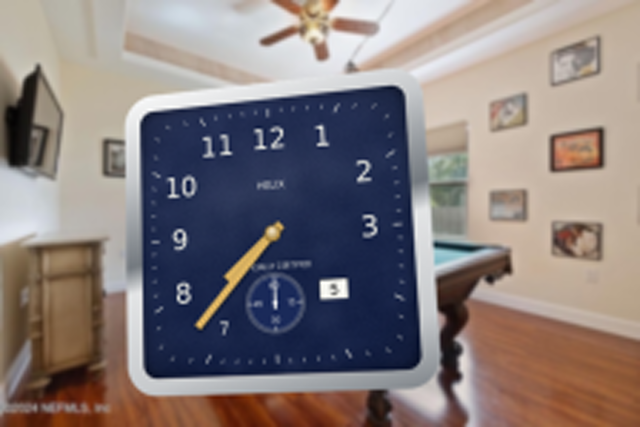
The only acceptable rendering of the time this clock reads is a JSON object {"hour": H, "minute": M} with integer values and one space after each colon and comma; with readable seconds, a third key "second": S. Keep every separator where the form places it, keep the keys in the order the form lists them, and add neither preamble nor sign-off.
{"hour": 7, "minute": 37}
